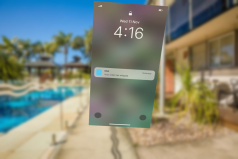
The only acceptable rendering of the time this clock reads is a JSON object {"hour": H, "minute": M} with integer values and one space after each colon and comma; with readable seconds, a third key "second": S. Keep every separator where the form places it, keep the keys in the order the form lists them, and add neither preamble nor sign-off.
{"hour": 4, "minute": 16}
